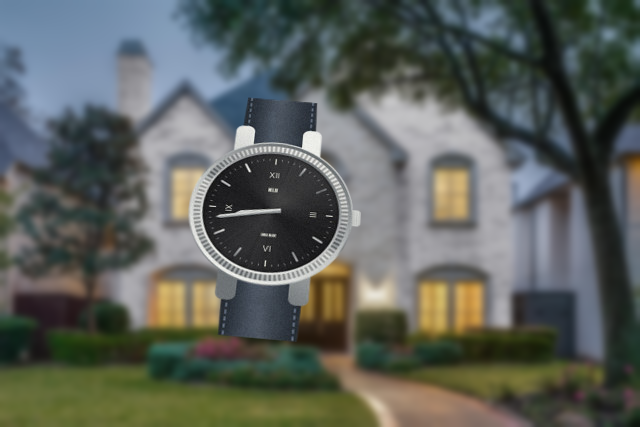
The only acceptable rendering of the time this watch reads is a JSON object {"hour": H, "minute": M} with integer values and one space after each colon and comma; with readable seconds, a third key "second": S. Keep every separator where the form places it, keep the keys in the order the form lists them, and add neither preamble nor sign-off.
{"hour": 8, "minute": 43}
